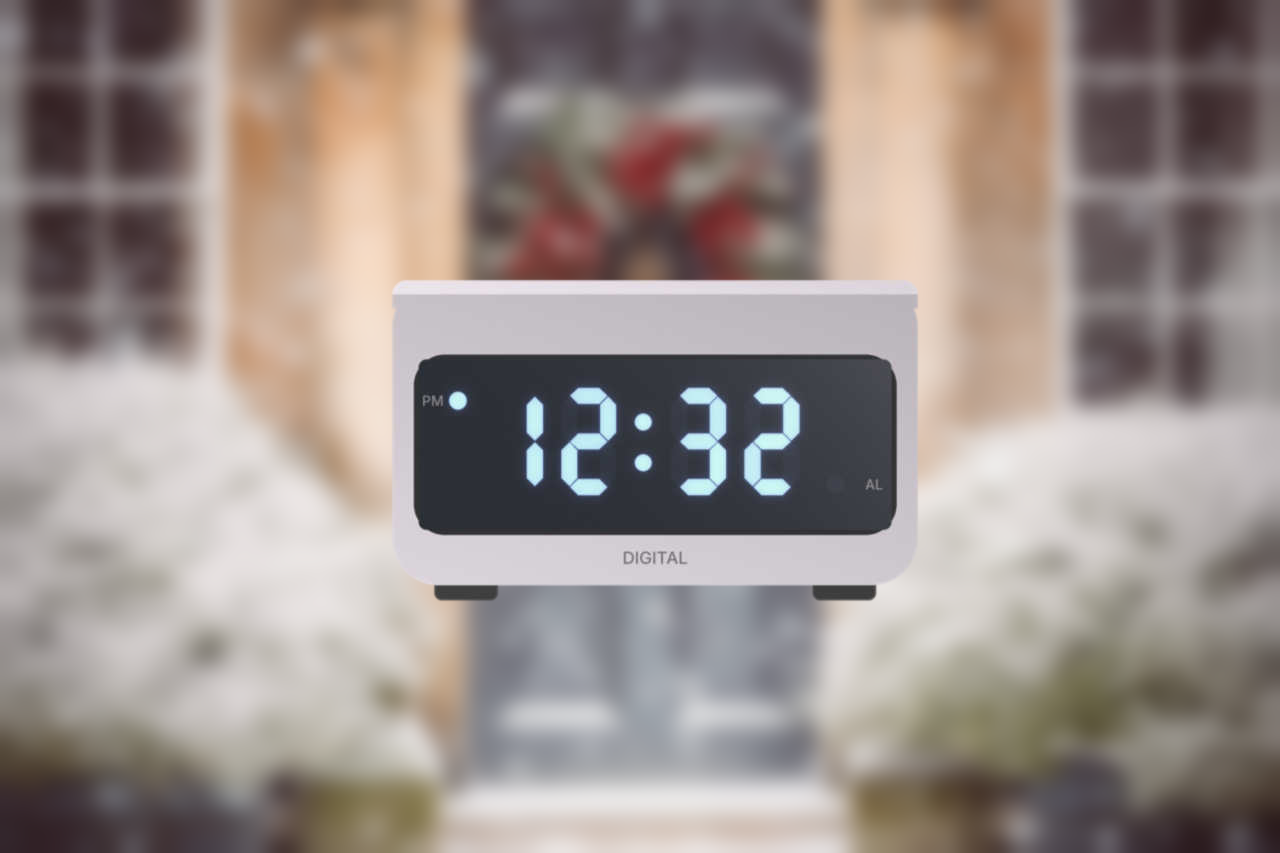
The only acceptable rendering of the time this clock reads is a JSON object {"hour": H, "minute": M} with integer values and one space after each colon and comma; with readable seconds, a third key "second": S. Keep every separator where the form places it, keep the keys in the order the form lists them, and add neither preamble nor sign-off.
{"hour": 12, "minute": 32}
